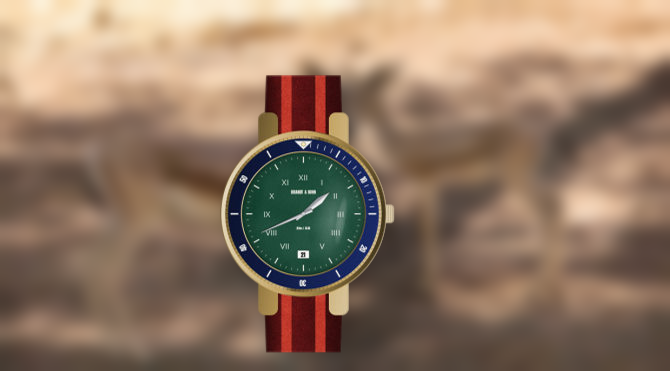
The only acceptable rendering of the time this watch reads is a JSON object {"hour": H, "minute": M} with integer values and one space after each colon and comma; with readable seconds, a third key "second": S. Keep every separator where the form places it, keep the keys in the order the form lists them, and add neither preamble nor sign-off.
{"hour": 1, "minute": 41}
